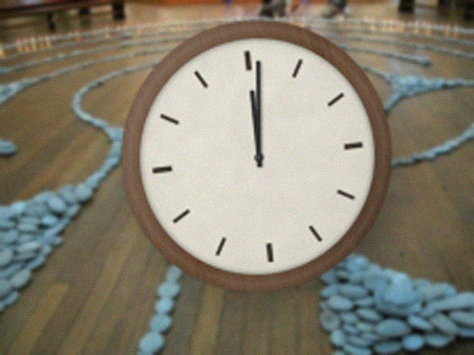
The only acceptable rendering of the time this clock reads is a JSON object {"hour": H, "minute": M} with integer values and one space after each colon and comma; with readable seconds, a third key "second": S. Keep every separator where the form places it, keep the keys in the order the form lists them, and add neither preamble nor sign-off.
{"hour": 12, "minute": 1}
